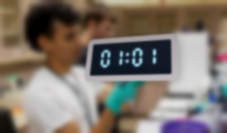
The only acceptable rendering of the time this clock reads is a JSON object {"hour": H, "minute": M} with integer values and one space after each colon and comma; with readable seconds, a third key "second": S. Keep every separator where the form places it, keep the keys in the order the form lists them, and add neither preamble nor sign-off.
{"hour": 1, "minute": 1}
